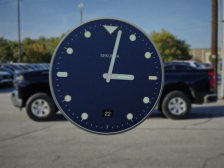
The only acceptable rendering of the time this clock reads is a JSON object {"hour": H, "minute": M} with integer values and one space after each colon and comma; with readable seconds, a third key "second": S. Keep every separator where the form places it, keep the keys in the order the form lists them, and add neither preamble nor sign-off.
{"hour": 3, "minute": 2}
